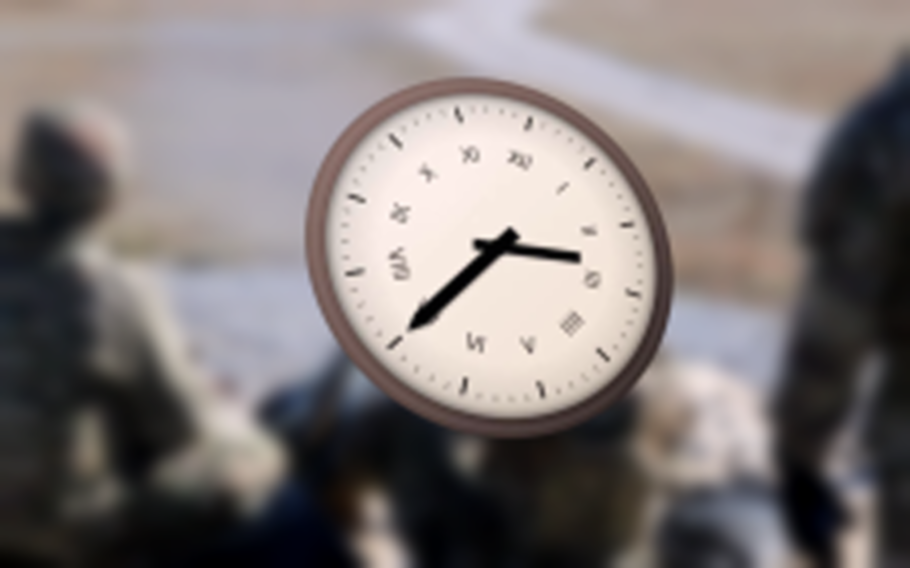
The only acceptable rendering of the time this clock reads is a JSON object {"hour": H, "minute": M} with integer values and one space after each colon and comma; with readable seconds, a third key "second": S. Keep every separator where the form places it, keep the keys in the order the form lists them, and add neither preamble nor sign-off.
{"hour": 2, "minute": 35}
